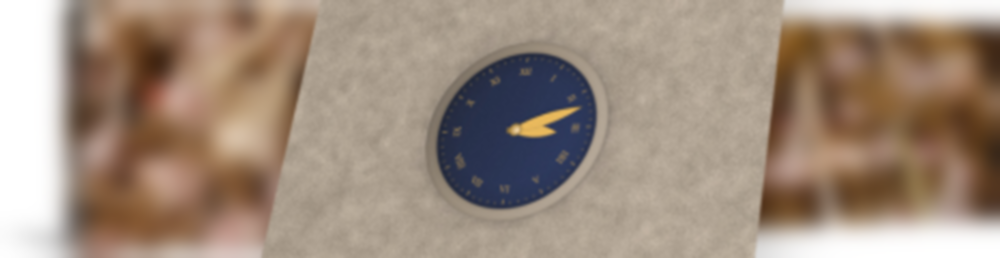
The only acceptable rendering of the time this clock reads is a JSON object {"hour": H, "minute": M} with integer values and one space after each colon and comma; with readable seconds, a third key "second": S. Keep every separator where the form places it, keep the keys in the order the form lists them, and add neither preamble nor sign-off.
{"hour": 3, "minute": 12}
